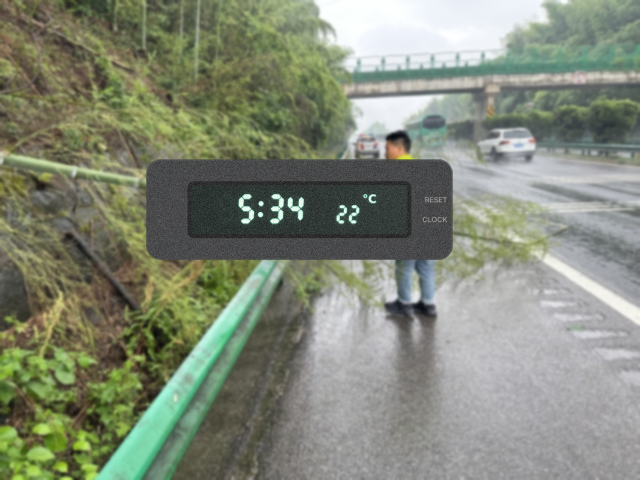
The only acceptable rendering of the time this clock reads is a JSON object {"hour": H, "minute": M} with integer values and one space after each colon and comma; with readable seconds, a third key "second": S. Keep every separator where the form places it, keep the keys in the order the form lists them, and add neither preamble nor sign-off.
{"hour": 5, "minute": 34}
